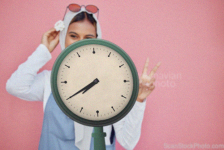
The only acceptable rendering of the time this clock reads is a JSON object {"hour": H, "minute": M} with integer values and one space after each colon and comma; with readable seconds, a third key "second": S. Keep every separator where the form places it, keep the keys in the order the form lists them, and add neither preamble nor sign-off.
{"hour": 7, "minute": 40}
